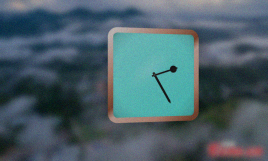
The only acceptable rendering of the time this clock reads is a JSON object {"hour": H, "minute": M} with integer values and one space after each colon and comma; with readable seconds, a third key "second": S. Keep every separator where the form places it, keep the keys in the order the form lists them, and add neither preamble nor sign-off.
{"hour": 2, "minute": 25}
